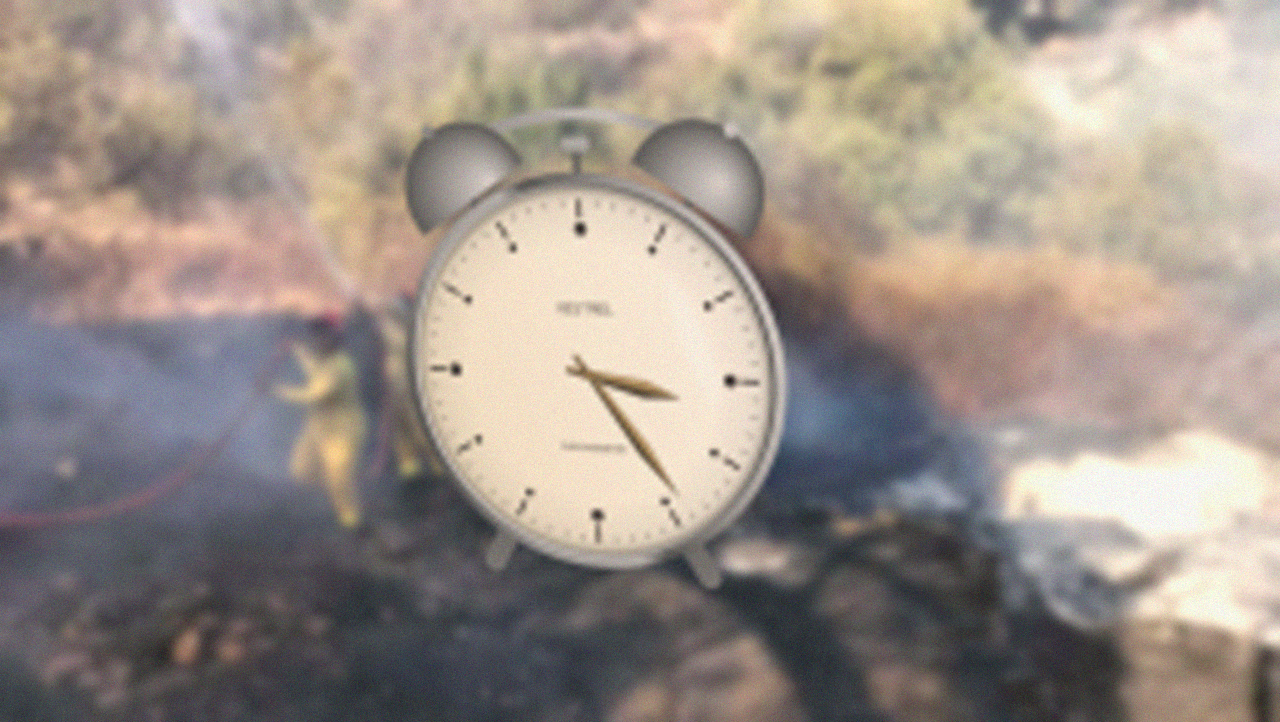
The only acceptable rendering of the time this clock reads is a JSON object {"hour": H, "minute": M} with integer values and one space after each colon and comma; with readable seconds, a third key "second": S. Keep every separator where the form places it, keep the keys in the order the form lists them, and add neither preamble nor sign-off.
{"hour": 3, "minute": 24}
